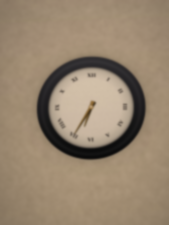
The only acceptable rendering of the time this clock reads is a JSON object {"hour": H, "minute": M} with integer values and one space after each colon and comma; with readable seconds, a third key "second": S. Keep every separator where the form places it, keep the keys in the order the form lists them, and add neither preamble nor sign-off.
{"hour": 6, "minute": 35}
